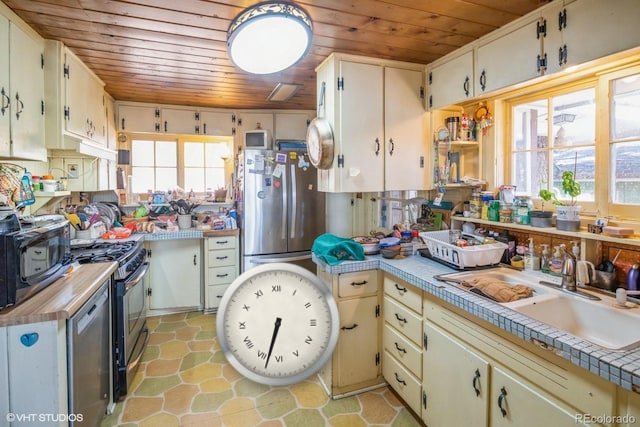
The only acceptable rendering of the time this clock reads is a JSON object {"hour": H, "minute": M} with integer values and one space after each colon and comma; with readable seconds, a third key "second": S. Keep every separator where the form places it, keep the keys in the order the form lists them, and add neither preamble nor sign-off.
{"hour": 6, "minute": 33}
